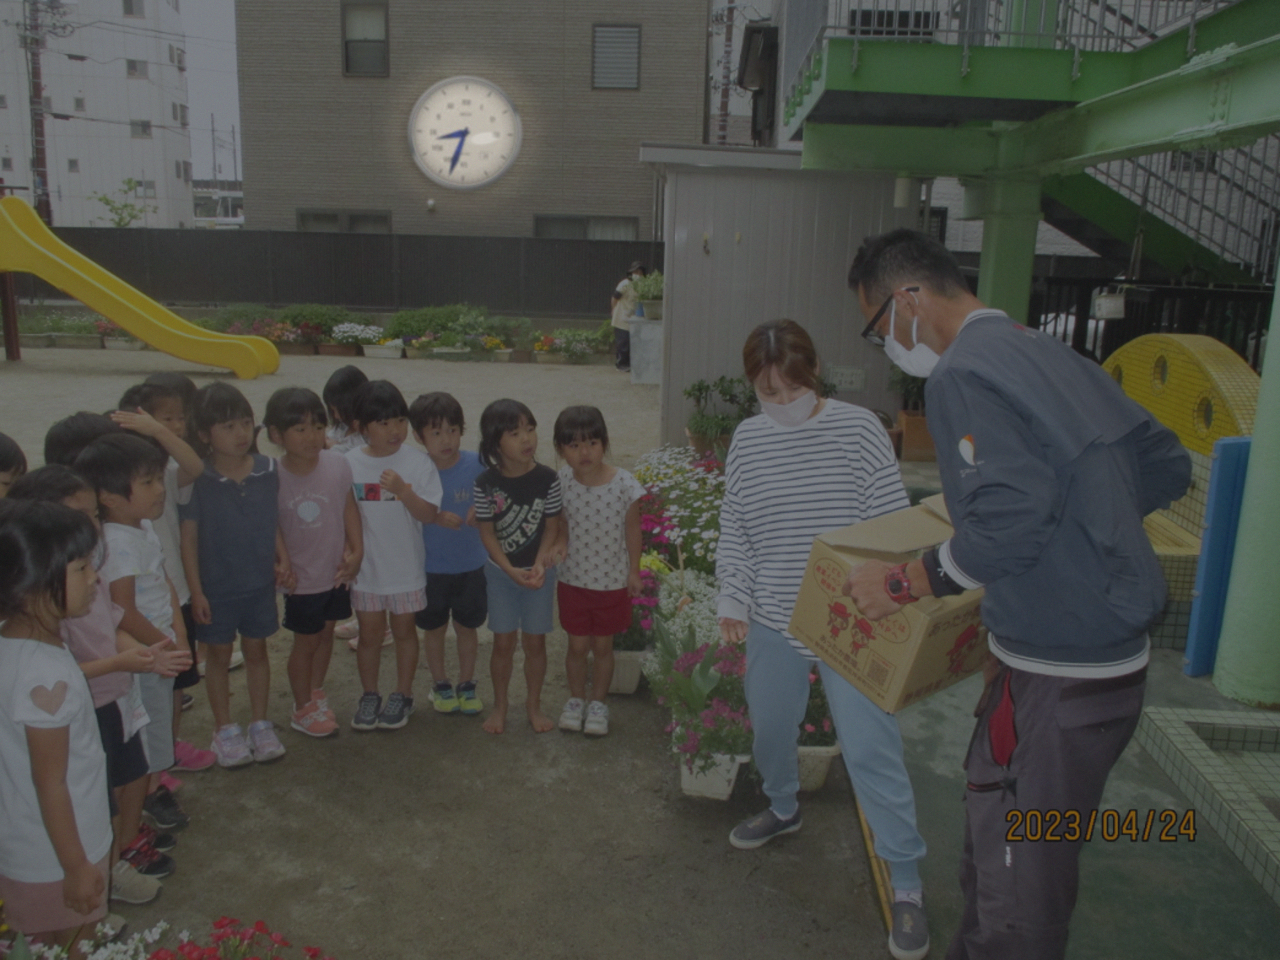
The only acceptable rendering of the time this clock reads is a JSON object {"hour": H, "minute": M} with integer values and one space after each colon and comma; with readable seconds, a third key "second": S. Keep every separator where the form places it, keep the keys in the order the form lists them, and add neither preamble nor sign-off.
{"hour": 8, "minute": 33}
